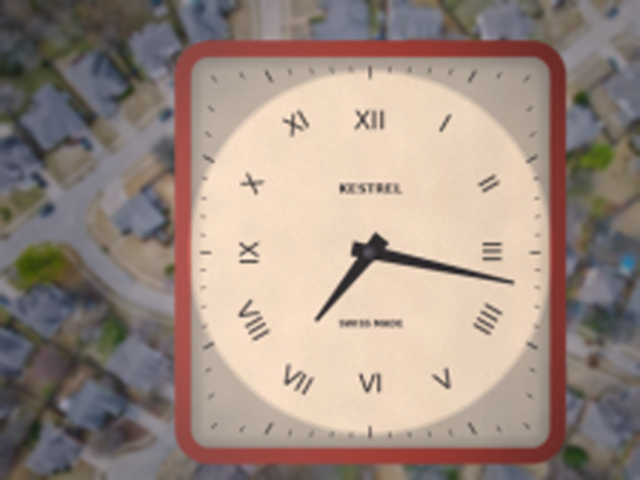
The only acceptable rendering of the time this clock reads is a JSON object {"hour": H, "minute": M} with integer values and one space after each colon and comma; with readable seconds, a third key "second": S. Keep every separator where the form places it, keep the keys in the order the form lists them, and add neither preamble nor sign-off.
{"hour": 7, "minute": 17}
